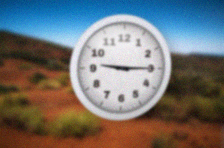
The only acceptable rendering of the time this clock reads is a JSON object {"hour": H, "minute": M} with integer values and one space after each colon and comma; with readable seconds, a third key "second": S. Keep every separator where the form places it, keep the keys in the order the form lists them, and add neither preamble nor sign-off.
{"hour": 9, "minute": 15}
